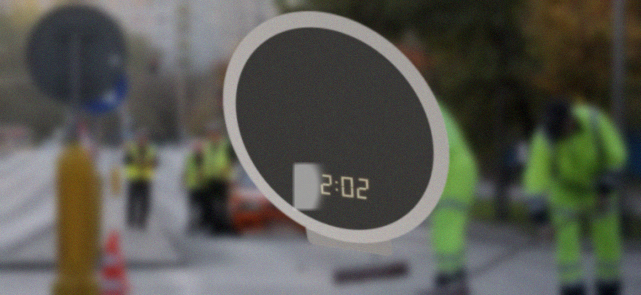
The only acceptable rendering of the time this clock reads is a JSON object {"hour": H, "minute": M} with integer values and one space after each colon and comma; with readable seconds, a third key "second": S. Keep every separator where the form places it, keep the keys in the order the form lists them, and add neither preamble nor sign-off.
{"hour": 2, "minute": 2}
